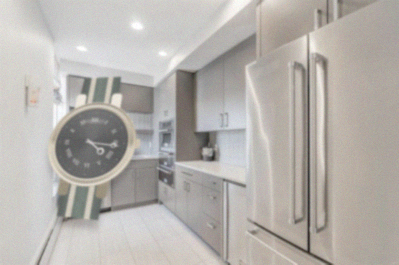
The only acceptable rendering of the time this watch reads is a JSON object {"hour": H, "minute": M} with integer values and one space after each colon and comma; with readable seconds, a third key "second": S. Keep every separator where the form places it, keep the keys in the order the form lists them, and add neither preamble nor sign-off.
{"hour": 4, "minute": 16}
